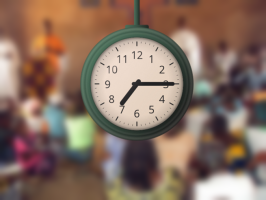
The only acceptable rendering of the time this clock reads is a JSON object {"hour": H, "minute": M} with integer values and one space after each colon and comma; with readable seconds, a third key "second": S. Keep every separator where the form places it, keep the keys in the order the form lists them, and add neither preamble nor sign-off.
{"hour": 7, "minute": 15}
